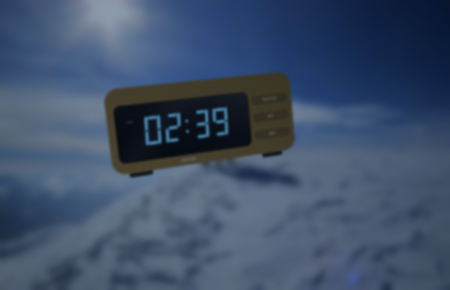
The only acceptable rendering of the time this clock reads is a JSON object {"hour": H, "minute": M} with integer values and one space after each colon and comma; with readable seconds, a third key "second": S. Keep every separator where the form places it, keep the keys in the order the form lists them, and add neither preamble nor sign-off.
{"hour": 2, "minute": 39}
